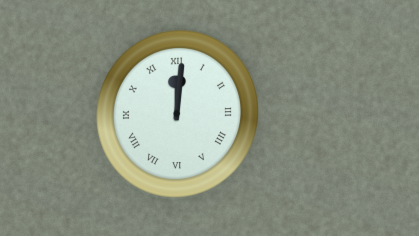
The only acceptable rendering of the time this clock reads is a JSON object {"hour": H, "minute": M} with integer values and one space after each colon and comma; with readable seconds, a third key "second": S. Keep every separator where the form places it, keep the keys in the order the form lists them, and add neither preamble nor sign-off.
{"hour": 12, "minute": 1}
